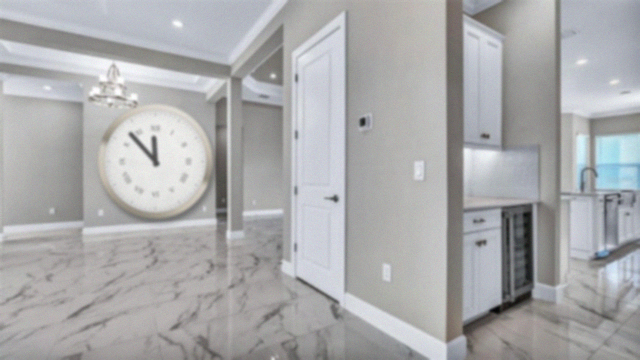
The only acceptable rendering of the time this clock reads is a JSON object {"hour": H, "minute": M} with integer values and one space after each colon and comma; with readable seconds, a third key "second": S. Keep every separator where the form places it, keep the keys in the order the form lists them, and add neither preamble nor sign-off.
{"hour": 11, "minute": 53}
